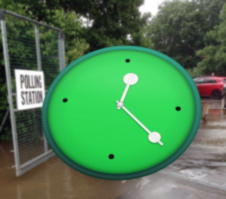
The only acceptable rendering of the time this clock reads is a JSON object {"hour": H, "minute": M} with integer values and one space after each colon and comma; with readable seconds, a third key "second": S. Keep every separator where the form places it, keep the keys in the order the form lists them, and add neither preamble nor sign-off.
{"hour": 12, "minute": 22}
